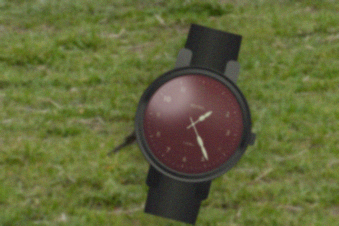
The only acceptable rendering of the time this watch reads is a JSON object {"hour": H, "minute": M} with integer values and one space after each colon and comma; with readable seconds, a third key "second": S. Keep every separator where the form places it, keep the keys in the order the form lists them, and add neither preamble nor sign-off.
{"hour": 1, "minute": 24}
